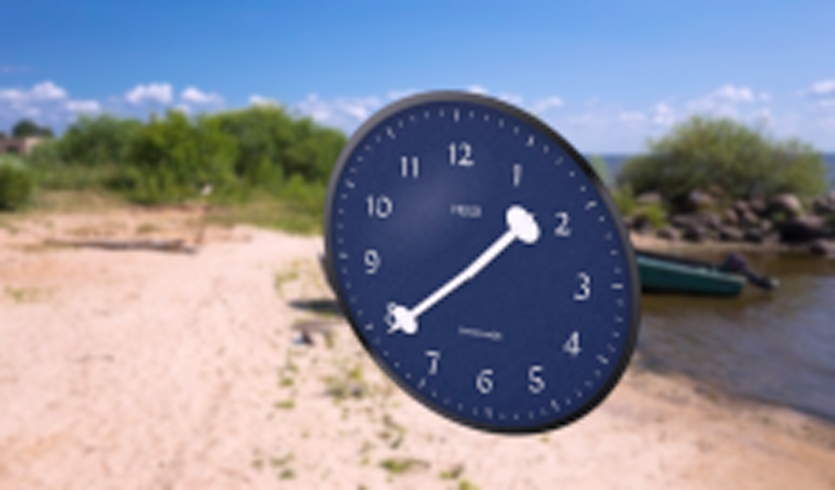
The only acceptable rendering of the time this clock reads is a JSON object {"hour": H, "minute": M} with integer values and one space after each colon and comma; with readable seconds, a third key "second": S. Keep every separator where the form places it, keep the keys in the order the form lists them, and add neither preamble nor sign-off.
{"hour": 1, "minute": 39}
